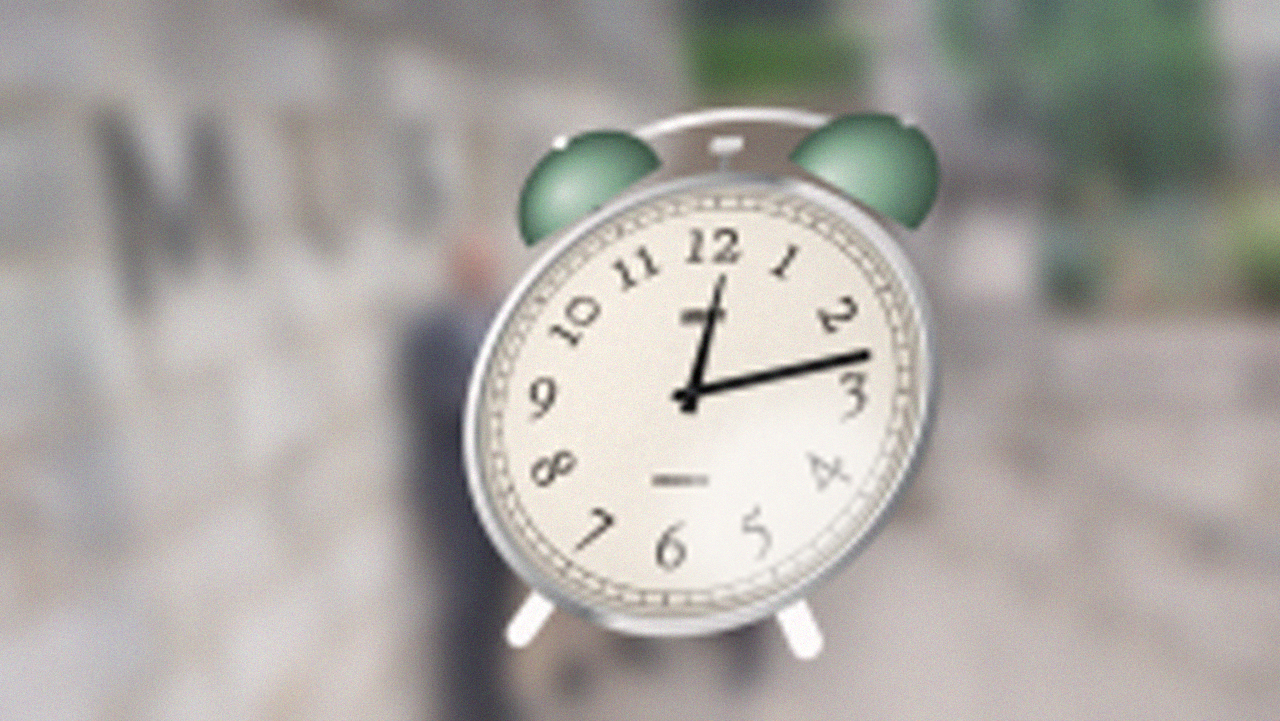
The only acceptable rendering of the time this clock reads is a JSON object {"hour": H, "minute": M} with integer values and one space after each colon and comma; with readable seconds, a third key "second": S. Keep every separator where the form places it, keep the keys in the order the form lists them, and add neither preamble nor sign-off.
{"hour": 12, "minute": 13}
